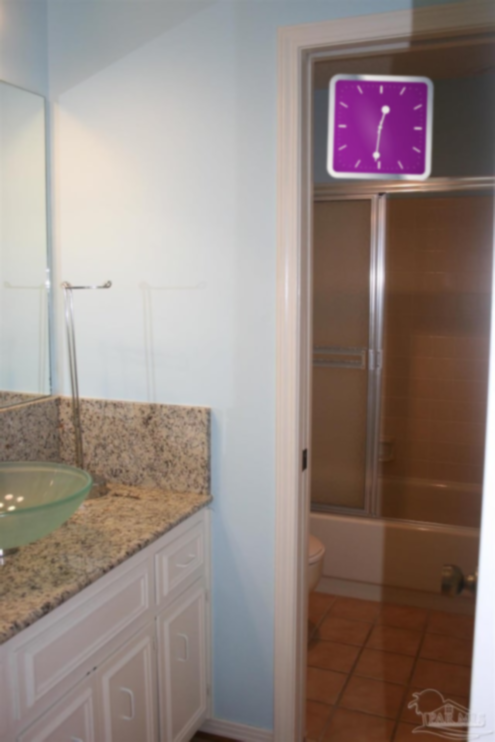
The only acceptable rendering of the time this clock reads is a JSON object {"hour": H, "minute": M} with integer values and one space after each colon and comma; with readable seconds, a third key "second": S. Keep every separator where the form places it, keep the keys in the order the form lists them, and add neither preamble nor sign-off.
{"hour": 12, "minute": 31}
